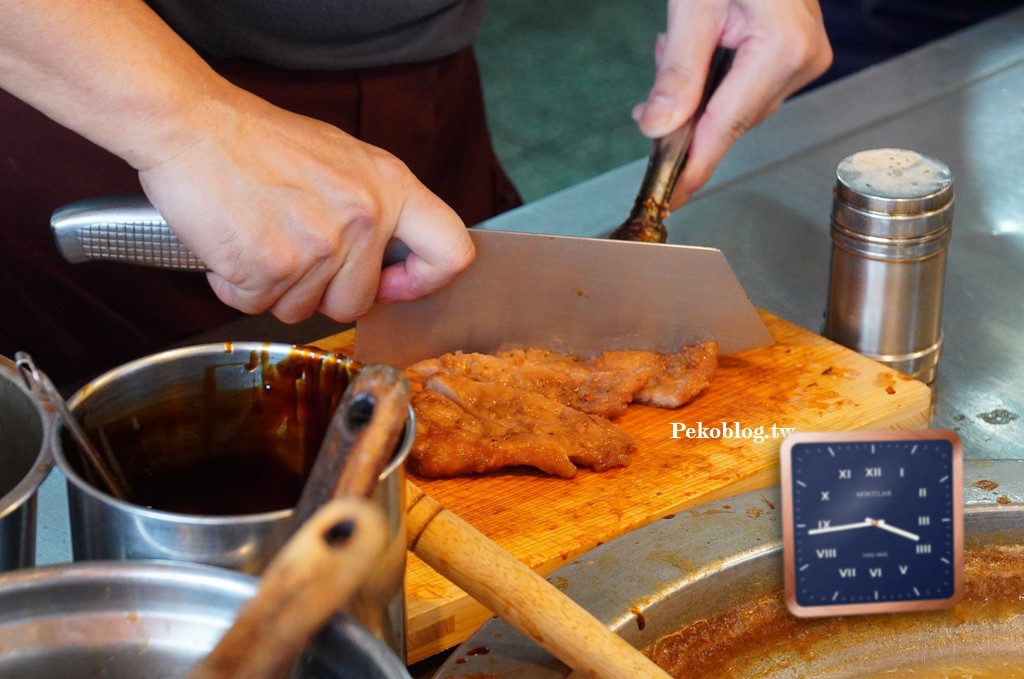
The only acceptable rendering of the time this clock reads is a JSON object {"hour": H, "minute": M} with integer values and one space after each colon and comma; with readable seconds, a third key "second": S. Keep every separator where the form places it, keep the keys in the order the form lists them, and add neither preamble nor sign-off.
{"hour": 3, "minute": 44}
